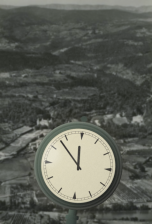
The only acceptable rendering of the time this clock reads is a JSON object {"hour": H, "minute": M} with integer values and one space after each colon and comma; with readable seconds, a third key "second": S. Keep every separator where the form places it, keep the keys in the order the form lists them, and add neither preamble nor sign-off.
{"hour": 11, "minute": 53}
